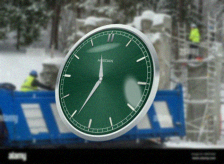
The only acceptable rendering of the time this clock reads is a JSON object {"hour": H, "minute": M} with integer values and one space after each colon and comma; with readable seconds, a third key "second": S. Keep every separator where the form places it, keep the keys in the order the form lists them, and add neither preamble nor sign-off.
{"hour": 11, "minute": 34}
